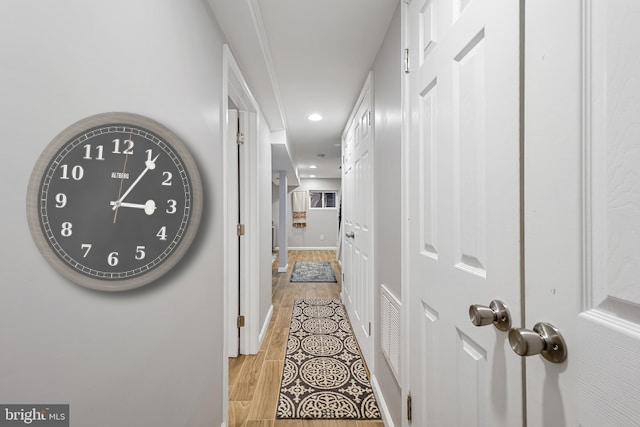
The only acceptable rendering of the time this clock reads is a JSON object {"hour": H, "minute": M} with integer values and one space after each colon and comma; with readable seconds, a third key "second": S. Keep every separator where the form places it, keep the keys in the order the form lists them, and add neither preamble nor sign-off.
{"hour": 3, "minute": 6, "second": 1}
